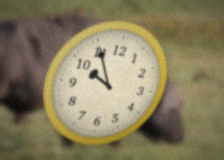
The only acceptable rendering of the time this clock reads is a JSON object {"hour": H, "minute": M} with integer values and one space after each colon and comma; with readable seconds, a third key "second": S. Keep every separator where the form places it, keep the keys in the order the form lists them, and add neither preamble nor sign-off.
{"hour": 9, "minute": 55}
